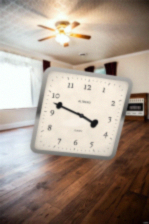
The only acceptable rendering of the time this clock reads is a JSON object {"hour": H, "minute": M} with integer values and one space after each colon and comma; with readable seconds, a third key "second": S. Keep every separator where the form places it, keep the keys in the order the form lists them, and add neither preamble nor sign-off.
{"hour": 3, "minute": 48}
